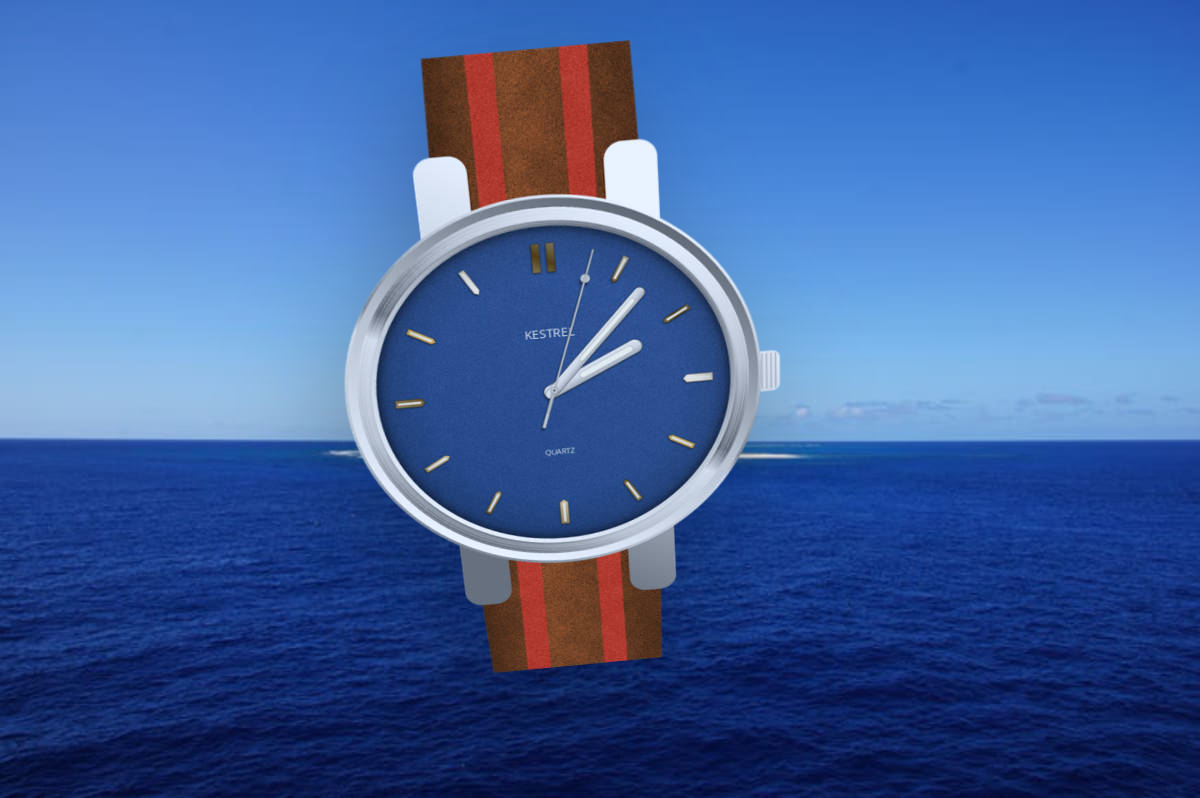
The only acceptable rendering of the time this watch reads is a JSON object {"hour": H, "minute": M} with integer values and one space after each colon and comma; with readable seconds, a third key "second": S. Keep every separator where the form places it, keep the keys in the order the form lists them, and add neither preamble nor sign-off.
{"hour": 2, "minute": 7, "second": 3}
